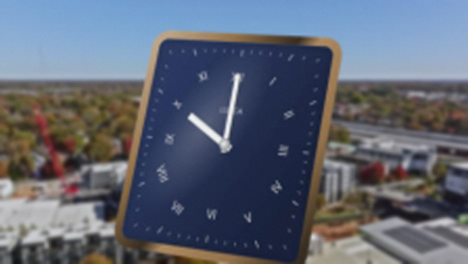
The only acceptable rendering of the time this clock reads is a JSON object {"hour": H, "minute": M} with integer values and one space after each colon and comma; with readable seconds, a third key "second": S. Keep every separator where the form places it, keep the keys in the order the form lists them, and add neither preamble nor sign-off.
{"hour": 10, "minute": 0}
